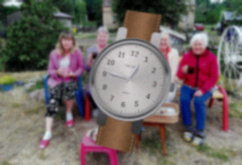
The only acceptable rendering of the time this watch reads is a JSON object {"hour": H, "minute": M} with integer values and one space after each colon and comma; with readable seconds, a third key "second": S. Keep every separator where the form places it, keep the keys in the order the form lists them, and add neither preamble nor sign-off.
{"hour": 12, "minute": 46}
